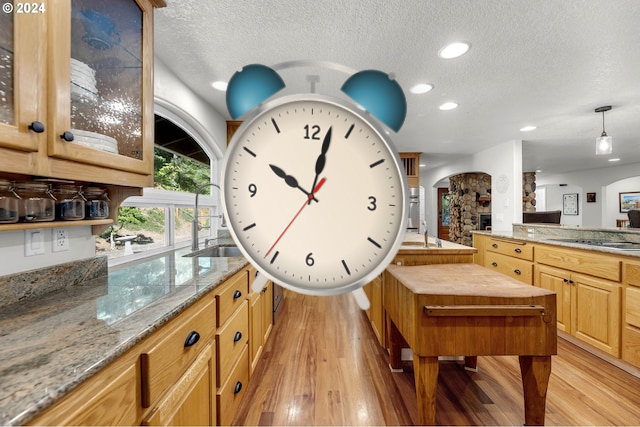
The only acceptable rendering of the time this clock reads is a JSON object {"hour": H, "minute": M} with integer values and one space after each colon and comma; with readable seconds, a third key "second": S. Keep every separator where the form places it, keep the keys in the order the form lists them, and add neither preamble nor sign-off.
{"hour": 10, "minute": 2, "second": 36}
